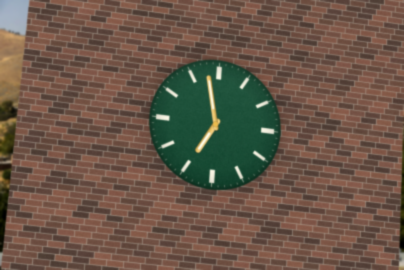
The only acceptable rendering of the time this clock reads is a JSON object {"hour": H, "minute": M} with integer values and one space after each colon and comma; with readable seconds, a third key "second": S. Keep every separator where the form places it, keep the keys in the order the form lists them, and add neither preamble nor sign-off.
{"hour": 6, "minute": 58}
